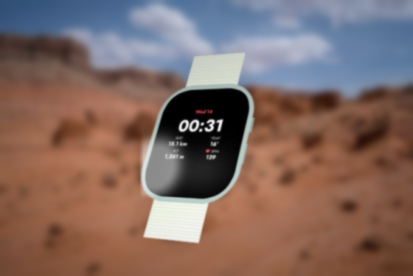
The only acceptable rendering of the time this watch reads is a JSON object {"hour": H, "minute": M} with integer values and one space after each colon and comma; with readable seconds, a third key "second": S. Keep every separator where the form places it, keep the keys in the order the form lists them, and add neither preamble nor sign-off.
{"hour": 0, "minute": 31}
